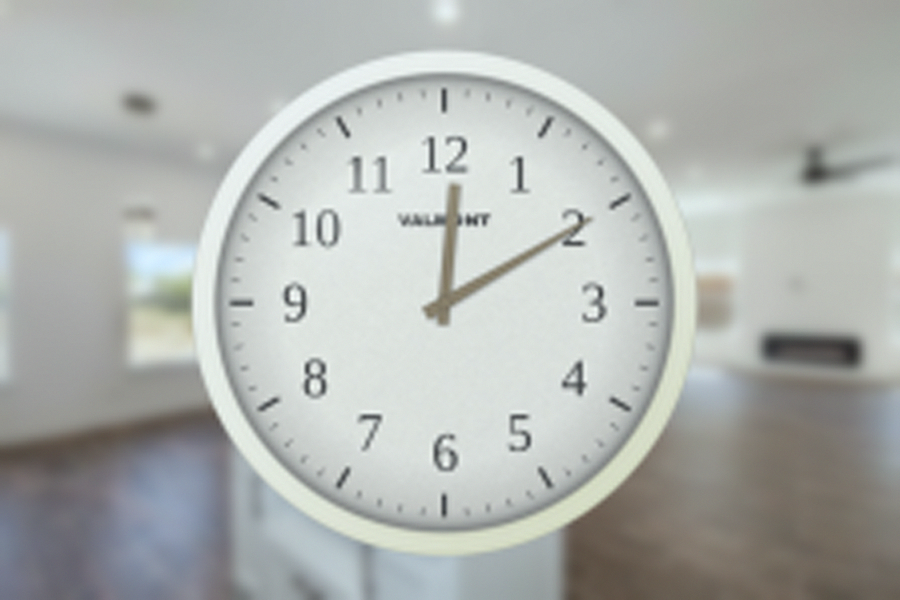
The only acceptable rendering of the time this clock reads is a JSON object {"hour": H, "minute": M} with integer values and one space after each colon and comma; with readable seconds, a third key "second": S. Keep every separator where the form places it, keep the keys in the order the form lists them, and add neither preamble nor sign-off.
{"hour": 12, "minute": 10}
